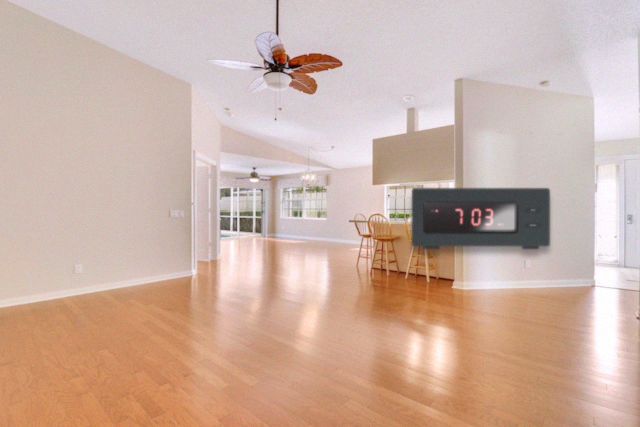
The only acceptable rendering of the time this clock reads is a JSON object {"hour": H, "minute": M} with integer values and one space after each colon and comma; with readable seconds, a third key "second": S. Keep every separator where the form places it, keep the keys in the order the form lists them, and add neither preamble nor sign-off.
{"hour": 7, "minute": 3}
